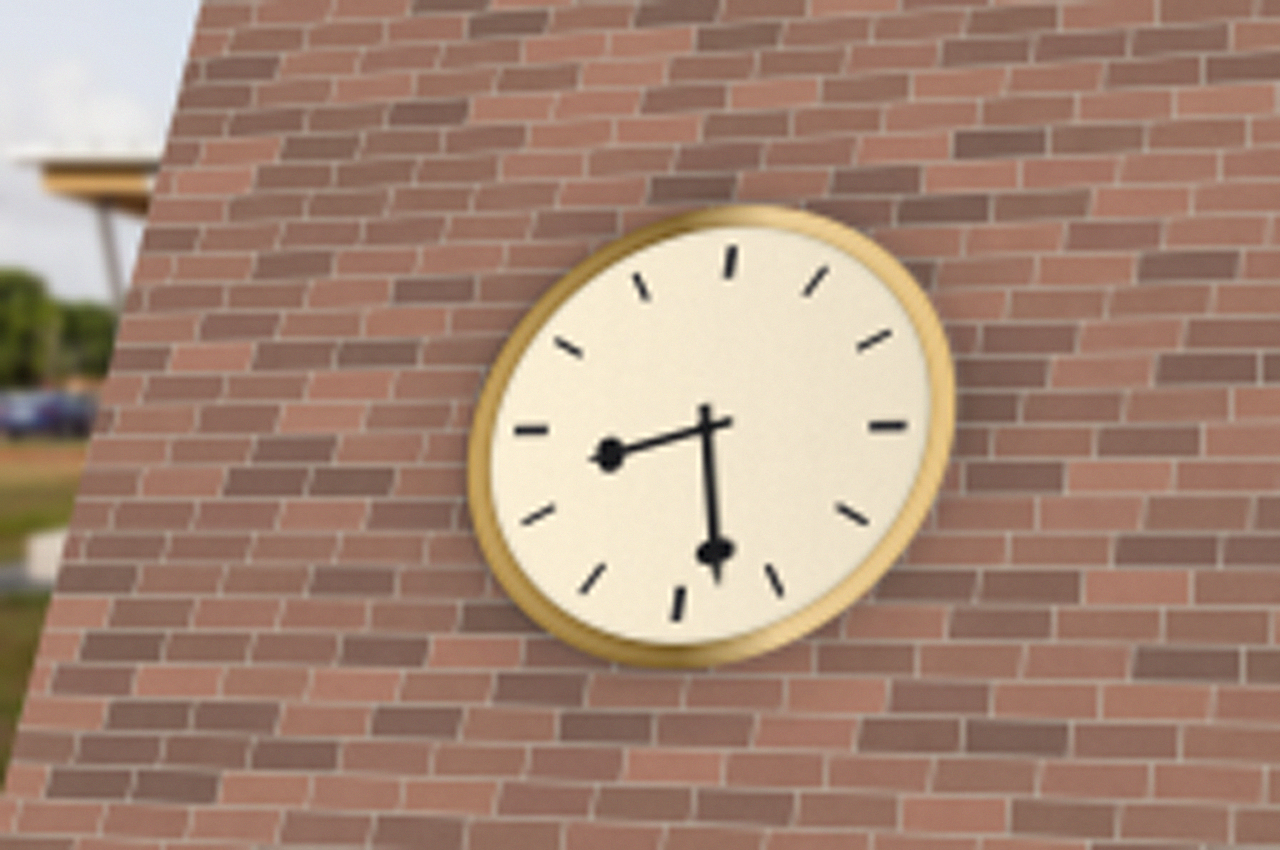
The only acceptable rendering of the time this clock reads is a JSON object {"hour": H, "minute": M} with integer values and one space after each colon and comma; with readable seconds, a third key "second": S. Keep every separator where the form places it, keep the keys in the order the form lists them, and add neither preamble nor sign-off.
{"hour": 8, "minute": 28}
